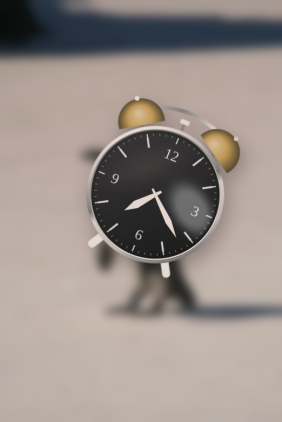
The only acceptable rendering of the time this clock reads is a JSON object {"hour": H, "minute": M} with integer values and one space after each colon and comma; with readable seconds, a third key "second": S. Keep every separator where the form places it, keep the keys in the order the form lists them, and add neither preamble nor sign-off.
{"hour": 7, "minute": 22}
